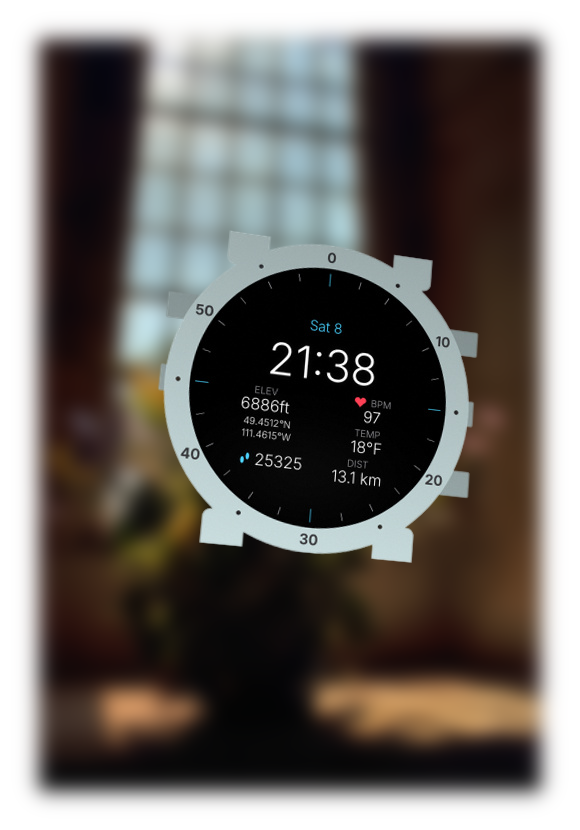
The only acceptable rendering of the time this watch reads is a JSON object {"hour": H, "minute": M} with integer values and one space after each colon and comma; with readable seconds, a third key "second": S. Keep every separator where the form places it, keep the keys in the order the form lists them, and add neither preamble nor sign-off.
{"hour": 21, "minute": 38}
